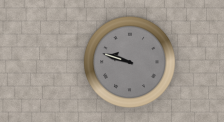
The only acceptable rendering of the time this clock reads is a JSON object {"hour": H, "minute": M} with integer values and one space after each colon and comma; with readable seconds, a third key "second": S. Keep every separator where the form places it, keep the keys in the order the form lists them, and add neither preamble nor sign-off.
{"hour": 9, "minute": 48}
